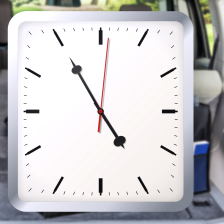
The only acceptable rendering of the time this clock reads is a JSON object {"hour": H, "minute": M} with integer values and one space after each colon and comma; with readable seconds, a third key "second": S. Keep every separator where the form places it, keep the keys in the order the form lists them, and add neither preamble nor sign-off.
{"hour": 4, "minute": 55, "second": 1}
